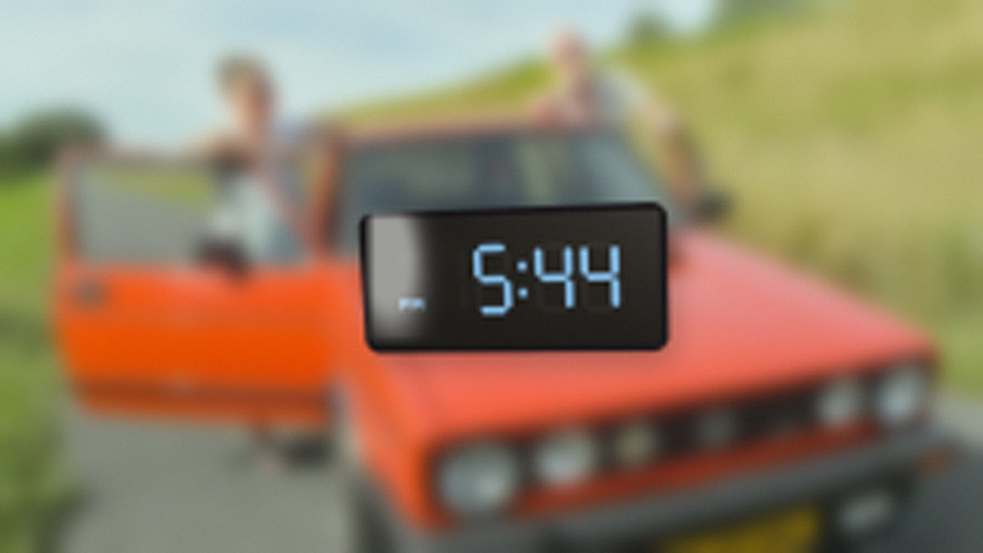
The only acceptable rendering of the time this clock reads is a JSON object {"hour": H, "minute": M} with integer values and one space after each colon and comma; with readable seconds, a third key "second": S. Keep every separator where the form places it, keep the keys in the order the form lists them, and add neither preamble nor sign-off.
{"hour": 5, "minute": 44}
